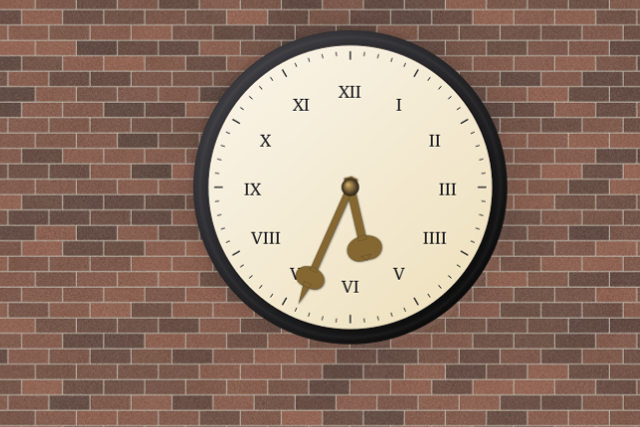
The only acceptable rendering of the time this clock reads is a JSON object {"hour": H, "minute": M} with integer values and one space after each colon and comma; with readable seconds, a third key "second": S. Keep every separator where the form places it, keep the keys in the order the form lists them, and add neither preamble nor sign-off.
{"hour": 5, "minute": 34}
